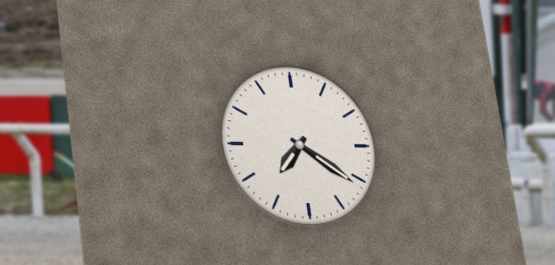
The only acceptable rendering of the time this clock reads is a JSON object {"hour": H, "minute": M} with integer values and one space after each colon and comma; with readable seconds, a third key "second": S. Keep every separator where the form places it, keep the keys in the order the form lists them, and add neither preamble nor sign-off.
{"hour": 7, "minute": 21}
